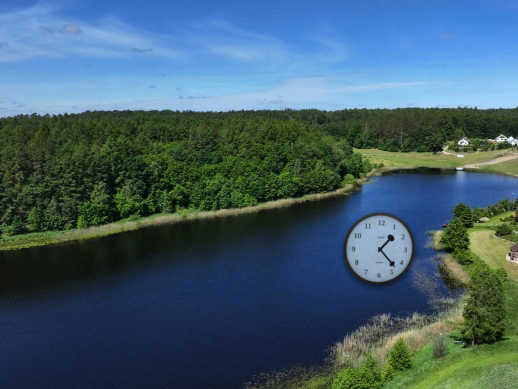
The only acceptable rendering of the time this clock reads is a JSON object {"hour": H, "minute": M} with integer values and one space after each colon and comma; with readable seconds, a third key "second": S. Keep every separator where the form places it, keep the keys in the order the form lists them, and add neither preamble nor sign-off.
{"hour": 1, "minute": 23}
